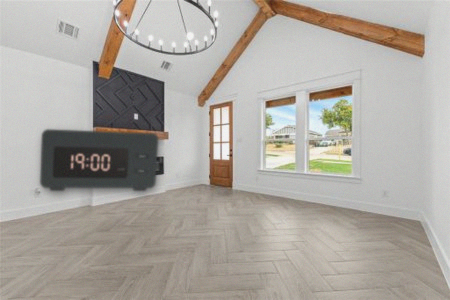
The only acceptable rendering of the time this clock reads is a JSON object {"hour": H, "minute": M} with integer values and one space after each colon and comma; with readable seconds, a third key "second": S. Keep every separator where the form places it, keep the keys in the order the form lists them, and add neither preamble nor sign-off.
{"hour": 19, "minute": 0}
